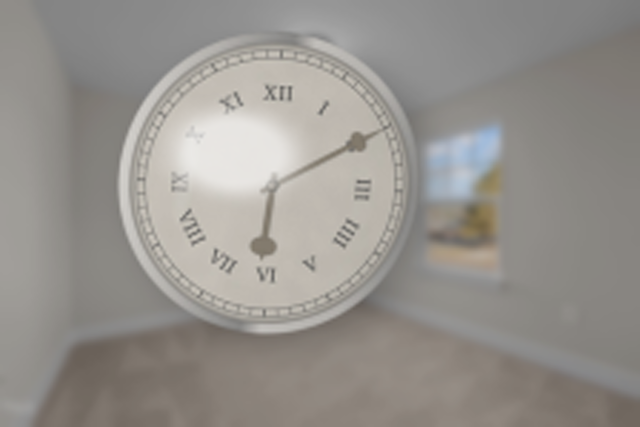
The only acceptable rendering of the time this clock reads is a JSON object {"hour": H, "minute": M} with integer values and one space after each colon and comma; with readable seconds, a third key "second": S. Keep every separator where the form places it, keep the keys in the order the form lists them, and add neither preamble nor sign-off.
{"hour": 6, "minute": 10}
